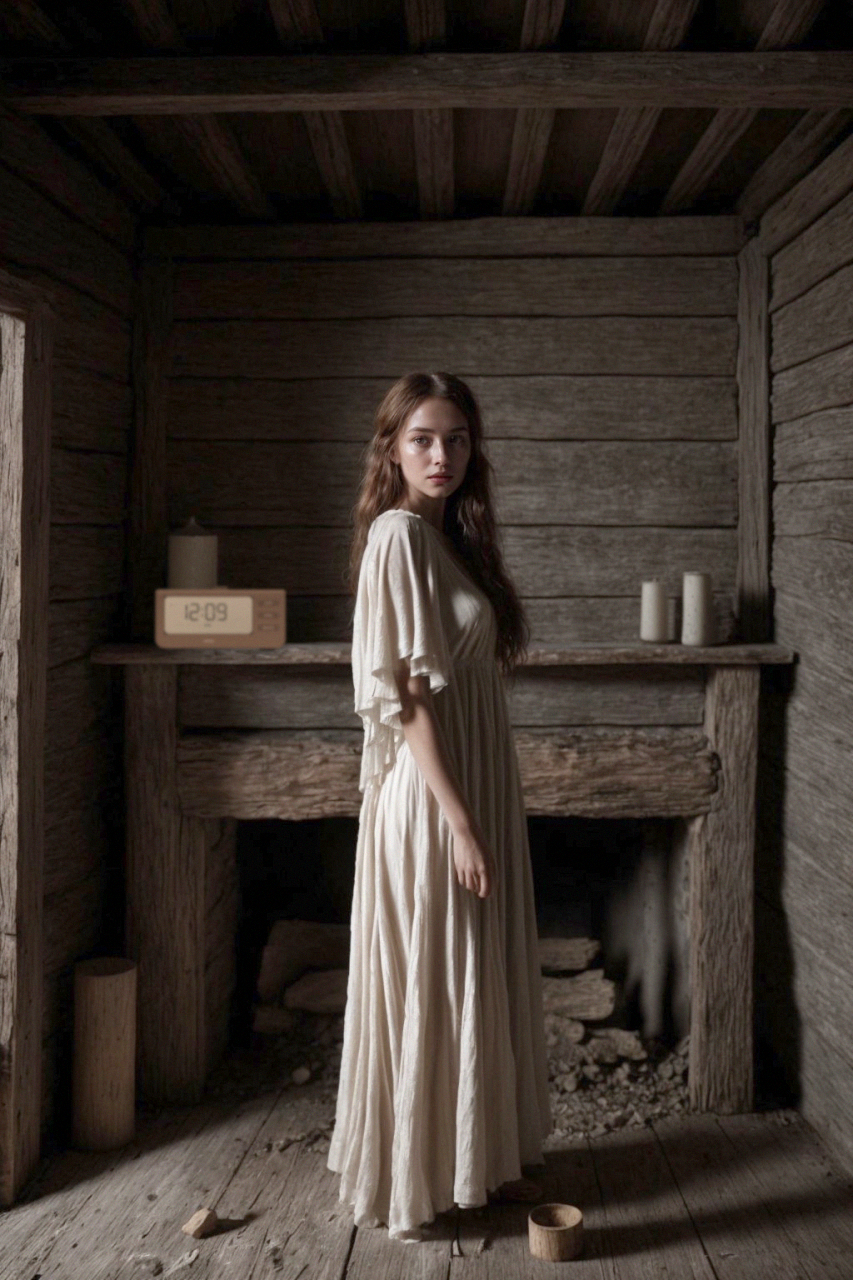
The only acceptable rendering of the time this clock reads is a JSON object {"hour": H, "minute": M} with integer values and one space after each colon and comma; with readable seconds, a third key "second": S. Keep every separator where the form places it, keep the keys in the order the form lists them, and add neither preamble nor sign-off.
{"hour": 12, "minute": 9}
